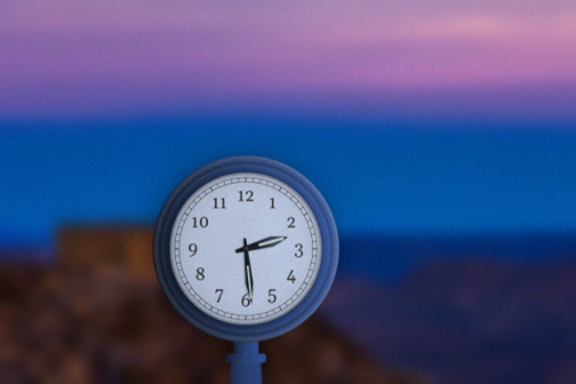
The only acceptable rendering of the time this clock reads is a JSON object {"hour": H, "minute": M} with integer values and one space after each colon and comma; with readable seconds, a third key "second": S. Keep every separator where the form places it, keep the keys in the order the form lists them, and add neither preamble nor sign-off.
{"hour": 2, "minute": 29}
